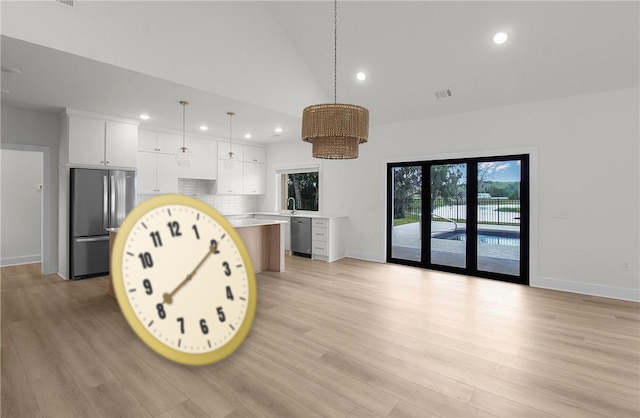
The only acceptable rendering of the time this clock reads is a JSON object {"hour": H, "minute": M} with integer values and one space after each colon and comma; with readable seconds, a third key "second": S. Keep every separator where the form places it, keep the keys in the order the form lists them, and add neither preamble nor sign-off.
{"hour": 8, "minute": 10}
